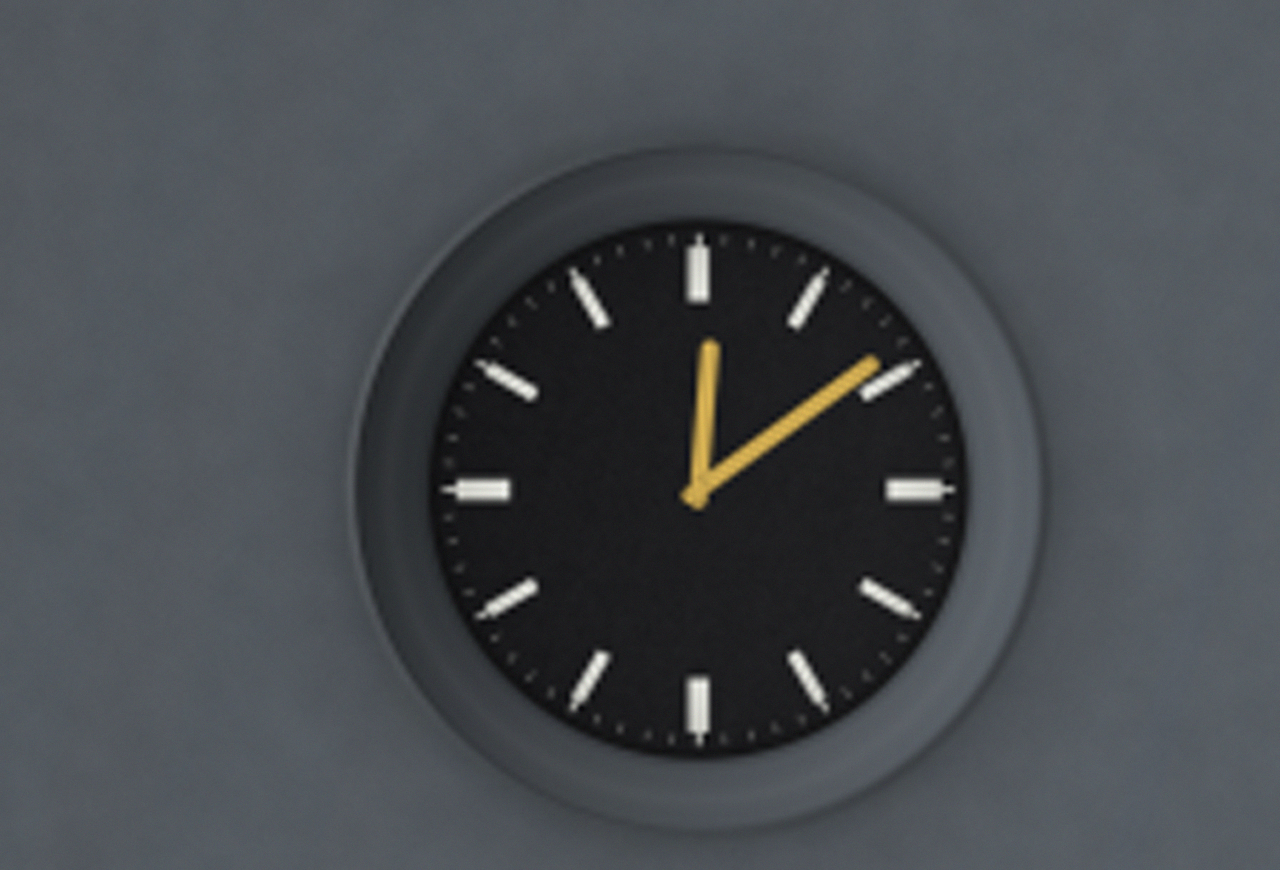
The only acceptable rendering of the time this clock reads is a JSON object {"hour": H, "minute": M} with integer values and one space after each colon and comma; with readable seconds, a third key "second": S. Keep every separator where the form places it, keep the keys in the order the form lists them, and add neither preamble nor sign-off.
{"hour": 12, "minute": 9}
